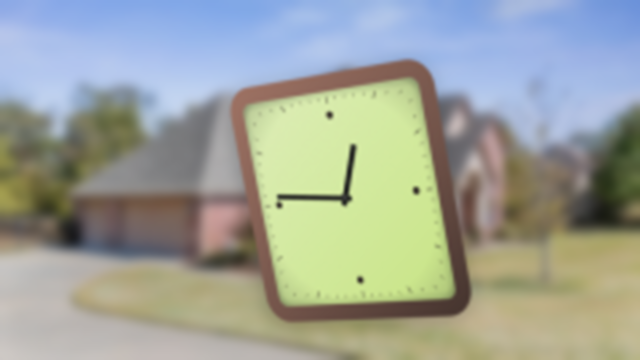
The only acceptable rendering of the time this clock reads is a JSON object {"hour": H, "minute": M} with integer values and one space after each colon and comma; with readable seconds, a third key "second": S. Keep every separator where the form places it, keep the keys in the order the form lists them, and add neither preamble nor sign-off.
{"hour": 12, "minute": 46}
